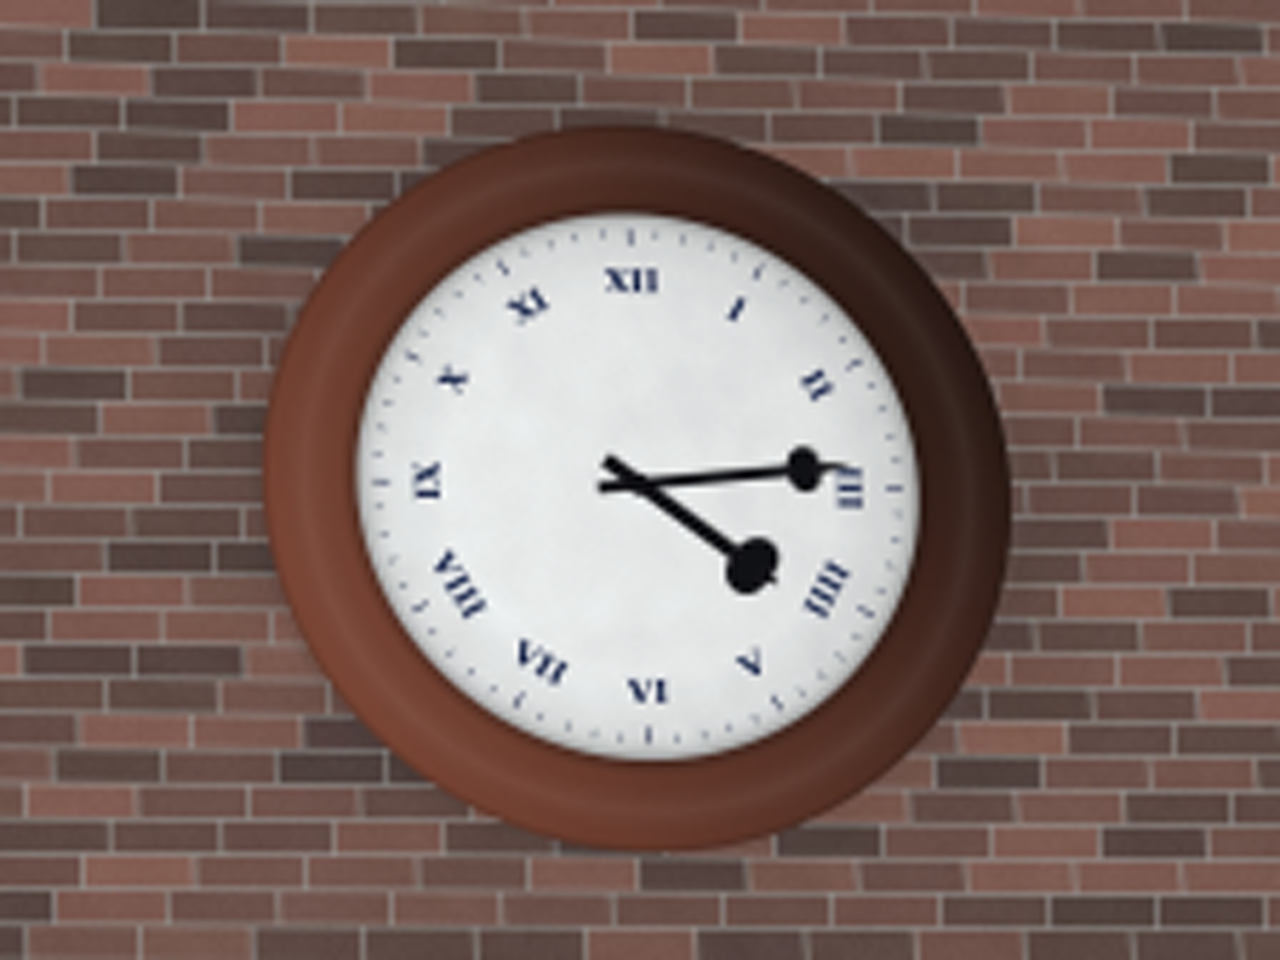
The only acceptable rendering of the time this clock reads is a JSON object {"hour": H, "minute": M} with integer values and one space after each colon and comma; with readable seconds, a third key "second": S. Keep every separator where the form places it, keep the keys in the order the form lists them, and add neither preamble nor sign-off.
{"hour": 4, "minute": 14}
